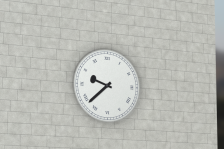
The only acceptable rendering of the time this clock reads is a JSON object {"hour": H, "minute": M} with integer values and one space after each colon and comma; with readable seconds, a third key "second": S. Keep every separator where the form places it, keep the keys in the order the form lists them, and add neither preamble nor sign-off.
{"hour": 9, "minute": 38}
